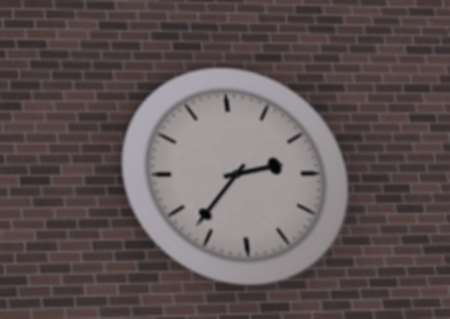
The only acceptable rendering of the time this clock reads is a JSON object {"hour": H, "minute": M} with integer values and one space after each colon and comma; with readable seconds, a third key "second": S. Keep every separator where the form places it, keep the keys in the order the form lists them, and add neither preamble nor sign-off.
{"hour": 2, "minute": 37}
